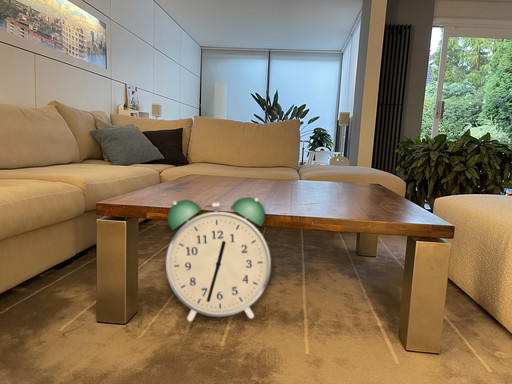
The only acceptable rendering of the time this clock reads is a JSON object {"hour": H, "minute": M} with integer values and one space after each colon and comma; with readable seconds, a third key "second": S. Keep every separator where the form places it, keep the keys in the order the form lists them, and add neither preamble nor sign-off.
{"hour": 12, "minute": 33}
